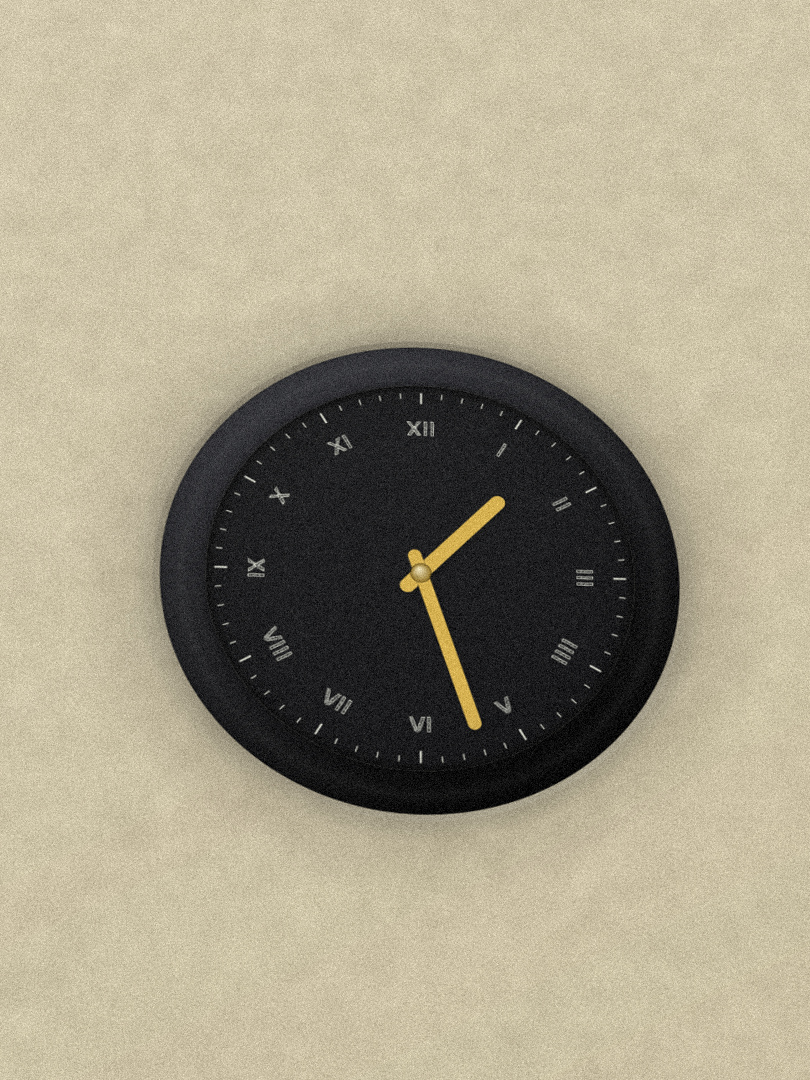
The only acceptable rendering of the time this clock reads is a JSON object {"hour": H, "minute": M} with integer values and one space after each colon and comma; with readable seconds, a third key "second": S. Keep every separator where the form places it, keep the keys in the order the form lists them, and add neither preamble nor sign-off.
{"hour": 1, "minute": 27}
